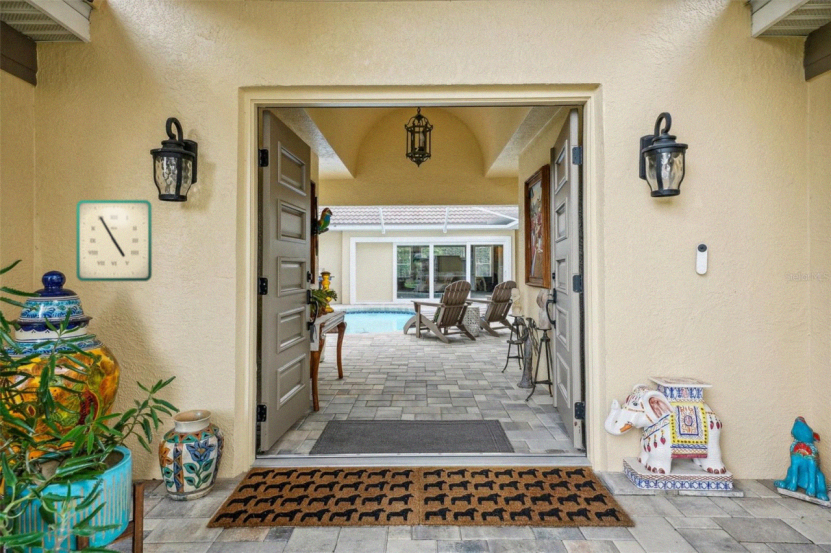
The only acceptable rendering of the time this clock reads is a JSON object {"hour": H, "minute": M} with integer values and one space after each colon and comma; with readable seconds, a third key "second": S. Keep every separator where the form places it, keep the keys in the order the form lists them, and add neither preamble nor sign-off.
{"hour": 4, "minute": 55}
